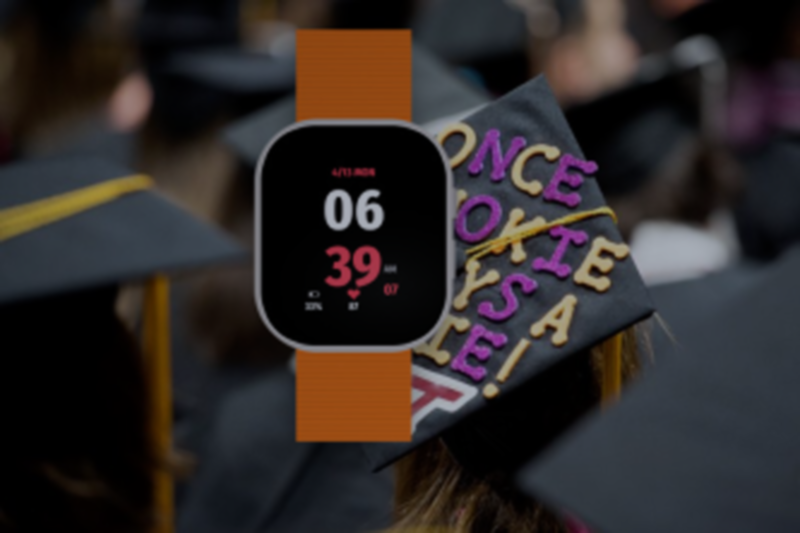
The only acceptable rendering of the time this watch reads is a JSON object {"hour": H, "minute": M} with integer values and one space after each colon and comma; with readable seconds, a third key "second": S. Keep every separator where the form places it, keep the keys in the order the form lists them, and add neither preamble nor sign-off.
{"hour": 6, "minute": 39}
